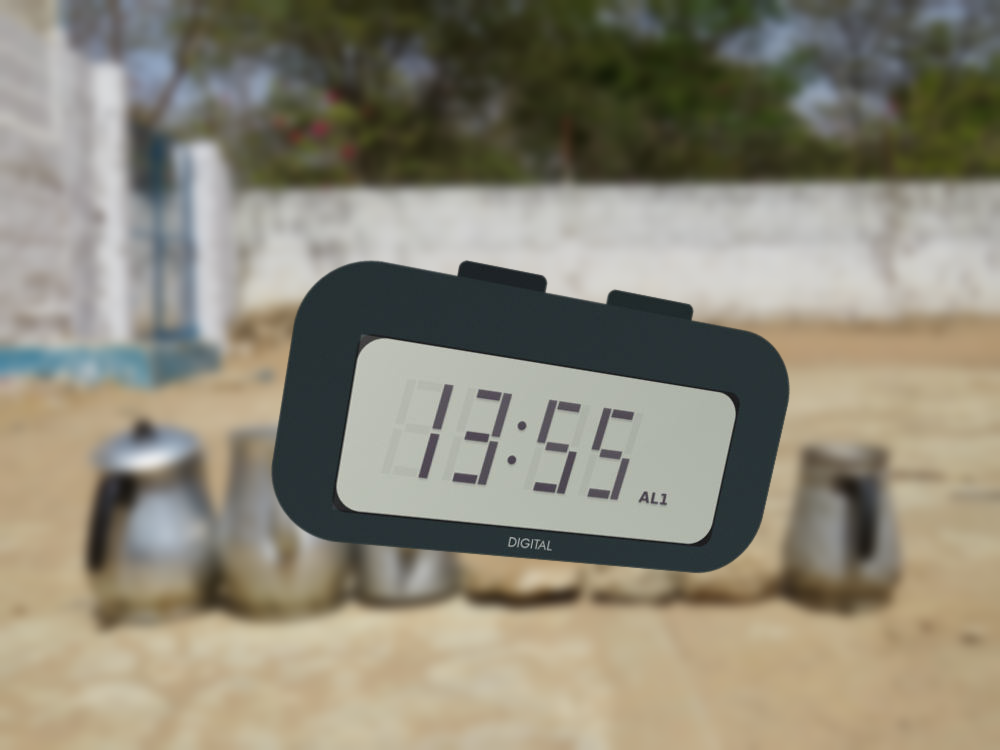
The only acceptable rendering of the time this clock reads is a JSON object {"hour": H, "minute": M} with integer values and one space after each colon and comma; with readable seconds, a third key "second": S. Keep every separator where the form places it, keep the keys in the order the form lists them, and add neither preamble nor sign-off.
{"hour": 13, "minute": 55}
